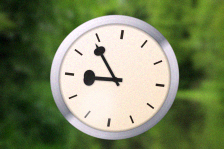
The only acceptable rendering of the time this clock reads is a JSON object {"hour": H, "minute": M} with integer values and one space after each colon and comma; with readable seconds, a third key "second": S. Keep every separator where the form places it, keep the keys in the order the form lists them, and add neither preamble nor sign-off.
{"hour": 8, "minute": 54}
